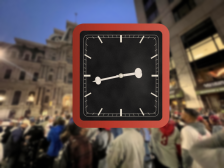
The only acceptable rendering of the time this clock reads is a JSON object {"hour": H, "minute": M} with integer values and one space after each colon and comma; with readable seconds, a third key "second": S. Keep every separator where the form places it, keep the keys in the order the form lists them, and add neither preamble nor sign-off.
{"hour": 2, "minute": 43}
